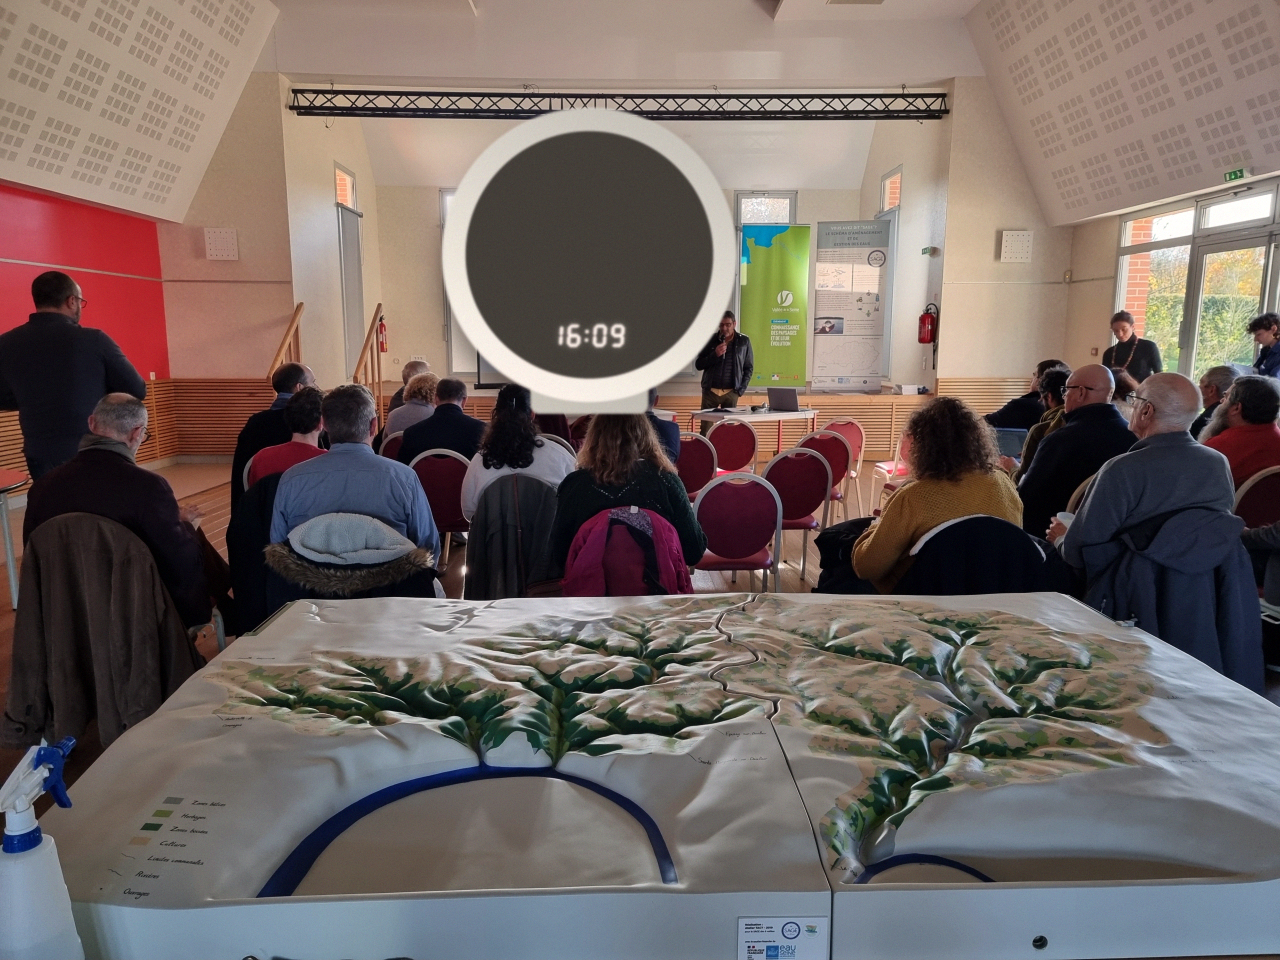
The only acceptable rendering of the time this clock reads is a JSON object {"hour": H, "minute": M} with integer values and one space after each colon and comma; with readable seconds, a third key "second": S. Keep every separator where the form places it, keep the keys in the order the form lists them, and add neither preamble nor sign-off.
{"hour": 16, "minute": 9}
